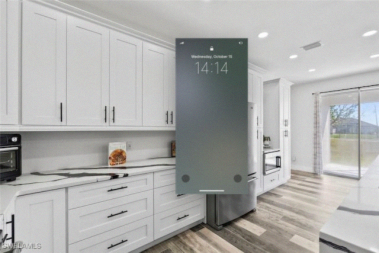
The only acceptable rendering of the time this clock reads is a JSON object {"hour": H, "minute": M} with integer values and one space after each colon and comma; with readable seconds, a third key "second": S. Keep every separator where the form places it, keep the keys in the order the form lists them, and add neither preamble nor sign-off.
{"hour": 14, "minute": 14}
